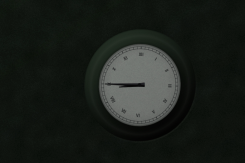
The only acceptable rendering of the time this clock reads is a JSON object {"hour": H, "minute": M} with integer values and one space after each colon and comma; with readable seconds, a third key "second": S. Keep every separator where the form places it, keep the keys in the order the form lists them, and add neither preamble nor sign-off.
{"hour": 8, "minute": 45}
